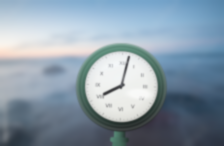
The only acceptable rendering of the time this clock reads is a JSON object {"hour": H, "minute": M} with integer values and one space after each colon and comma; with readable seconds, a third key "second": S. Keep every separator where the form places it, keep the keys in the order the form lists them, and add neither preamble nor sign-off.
{"hour": 8, "minute": 2}
